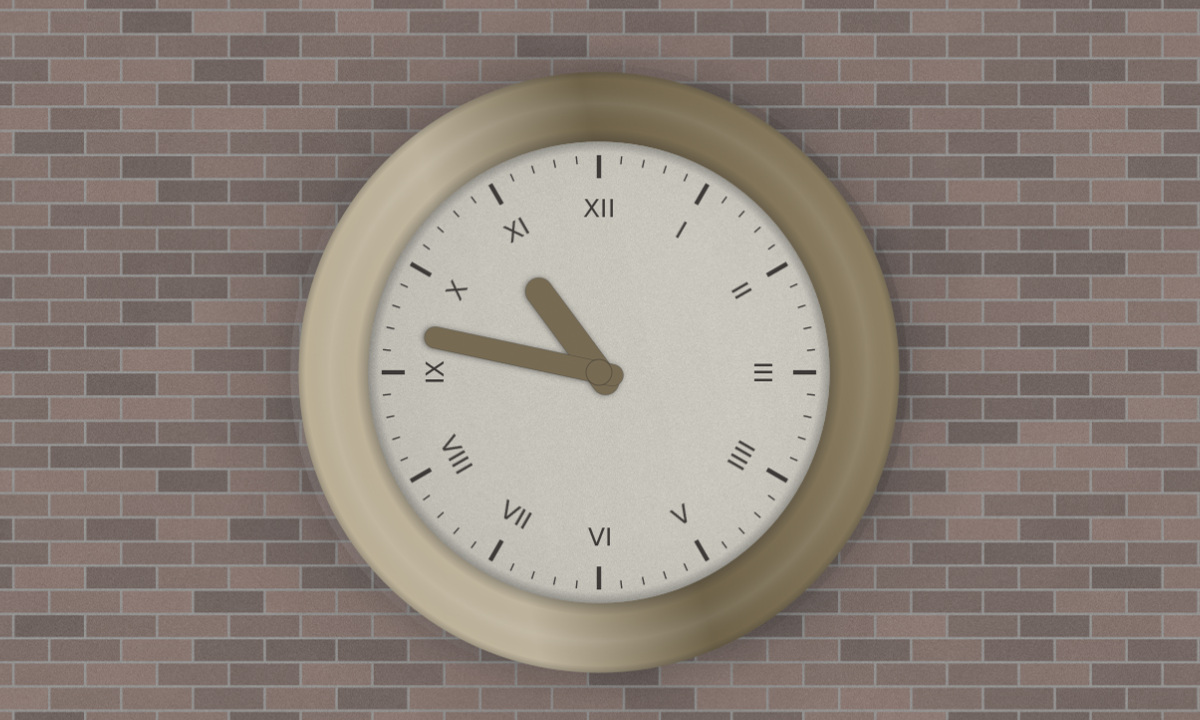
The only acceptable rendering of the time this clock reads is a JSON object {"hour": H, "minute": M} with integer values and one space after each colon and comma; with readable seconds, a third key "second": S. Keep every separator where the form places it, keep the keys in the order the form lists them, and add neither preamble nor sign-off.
{"hour": 10, "minute": 47}
